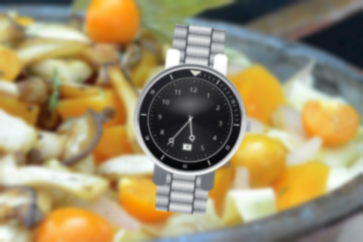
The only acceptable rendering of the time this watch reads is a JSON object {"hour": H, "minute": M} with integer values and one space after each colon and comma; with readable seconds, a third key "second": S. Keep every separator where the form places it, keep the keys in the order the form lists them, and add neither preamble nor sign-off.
{"hour": 5, "minute": 36}
